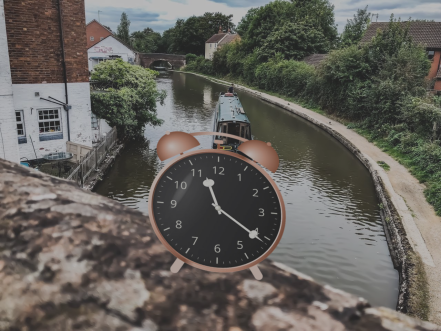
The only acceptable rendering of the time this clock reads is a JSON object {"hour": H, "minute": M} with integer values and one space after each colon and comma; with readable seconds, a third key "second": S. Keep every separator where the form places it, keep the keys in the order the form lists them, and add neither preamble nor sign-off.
{"hour": 11, "minute": 21}
